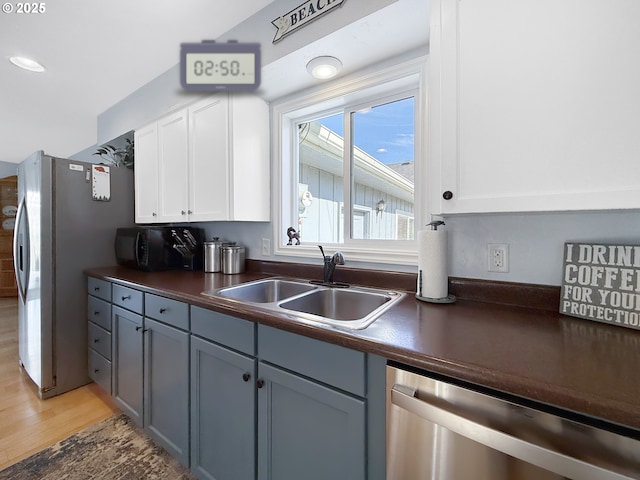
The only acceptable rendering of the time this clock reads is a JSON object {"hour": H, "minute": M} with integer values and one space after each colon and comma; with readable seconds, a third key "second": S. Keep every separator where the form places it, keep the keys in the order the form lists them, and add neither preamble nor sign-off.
{"hour": 2, "minute": 50}
